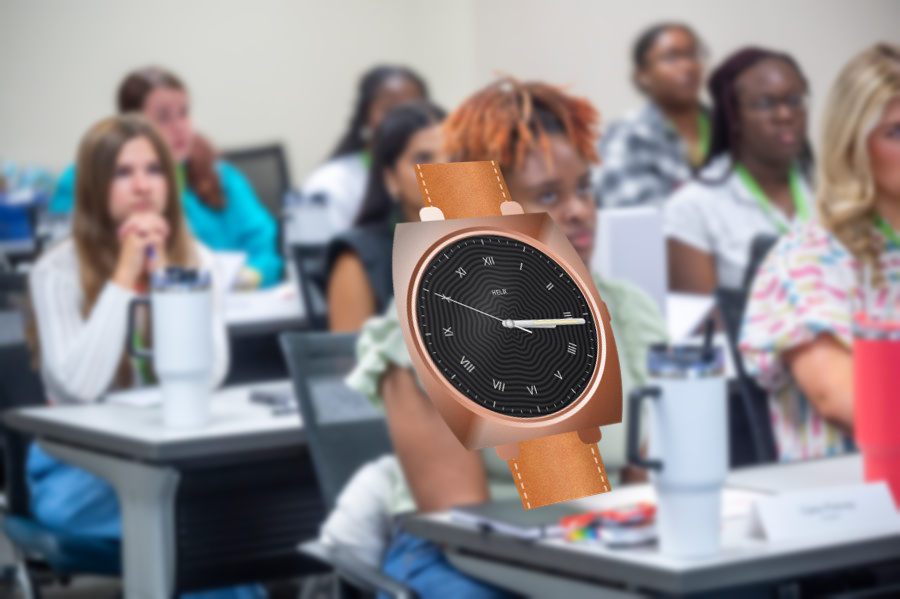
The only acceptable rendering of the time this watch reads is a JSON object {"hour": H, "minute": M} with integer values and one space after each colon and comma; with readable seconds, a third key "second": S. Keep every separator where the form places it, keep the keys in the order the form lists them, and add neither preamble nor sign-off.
{"hour": 3, "minute": 15, "second": 50}
